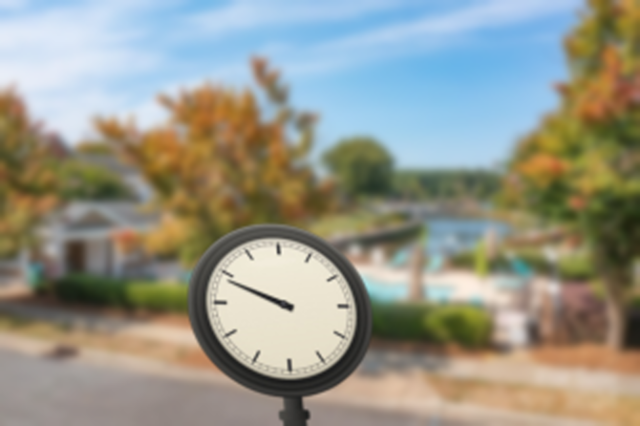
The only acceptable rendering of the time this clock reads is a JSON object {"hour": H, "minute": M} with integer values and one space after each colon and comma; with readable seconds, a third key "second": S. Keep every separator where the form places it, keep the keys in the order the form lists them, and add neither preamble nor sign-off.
{"hour": 9, "minute": 49}
